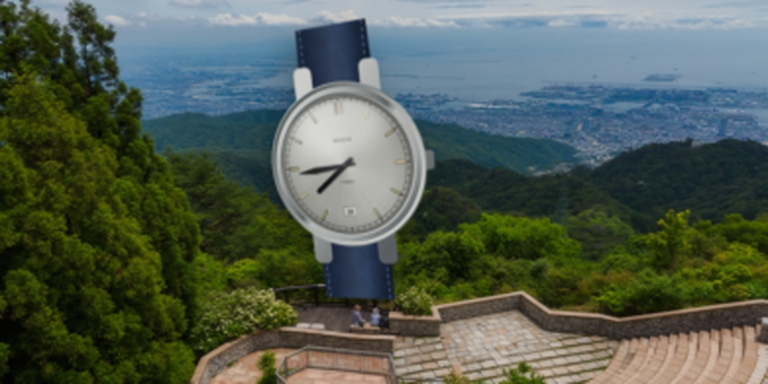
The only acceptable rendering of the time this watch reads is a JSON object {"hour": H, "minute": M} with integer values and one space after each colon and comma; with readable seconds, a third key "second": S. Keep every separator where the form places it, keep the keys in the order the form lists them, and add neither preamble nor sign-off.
{"hour": 7, "minute": 44}
